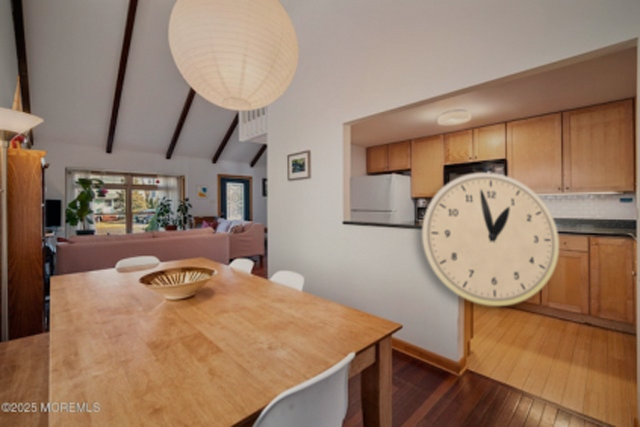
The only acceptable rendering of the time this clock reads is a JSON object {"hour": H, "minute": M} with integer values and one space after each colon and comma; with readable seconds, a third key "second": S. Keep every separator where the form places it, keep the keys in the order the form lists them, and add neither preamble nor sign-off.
{"hour": 12, "minute": 58}
